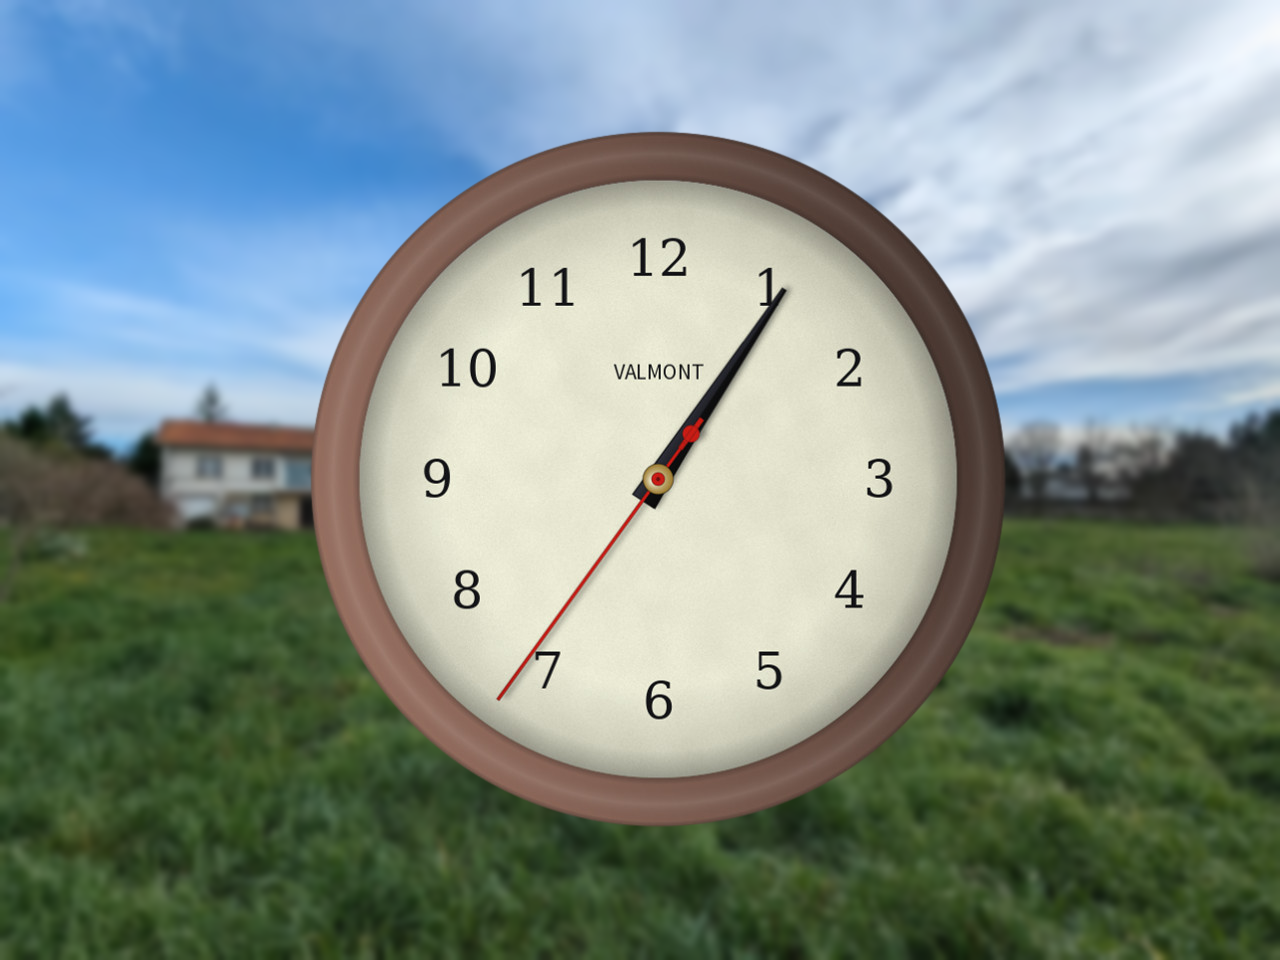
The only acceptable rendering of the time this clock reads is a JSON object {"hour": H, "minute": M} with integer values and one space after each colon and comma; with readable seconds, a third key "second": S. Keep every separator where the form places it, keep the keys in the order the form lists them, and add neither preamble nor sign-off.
{"hour": 1, "minute": 5, "second": 36}
